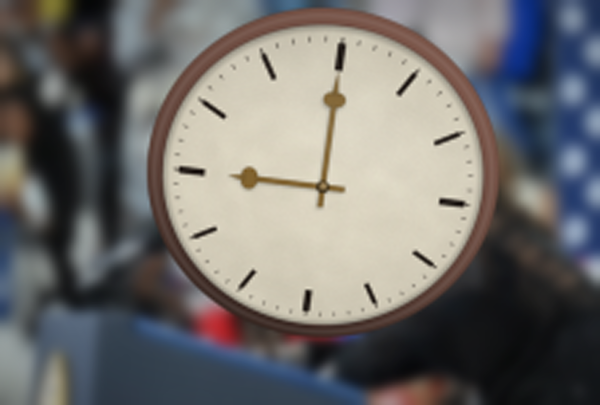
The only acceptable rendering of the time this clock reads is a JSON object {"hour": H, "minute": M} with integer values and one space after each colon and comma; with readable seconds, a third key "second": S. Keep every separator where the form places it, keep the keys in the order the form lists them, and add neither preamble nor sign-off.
{"hour": 9, "minute": 0}
